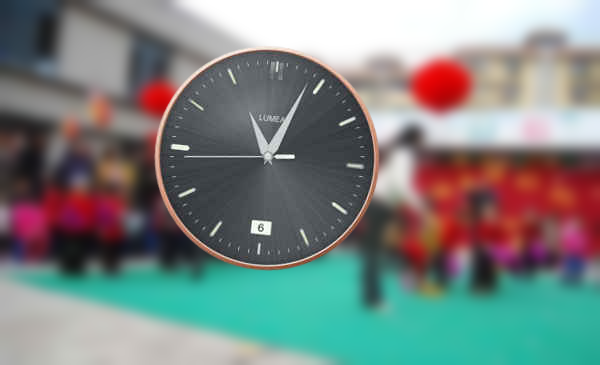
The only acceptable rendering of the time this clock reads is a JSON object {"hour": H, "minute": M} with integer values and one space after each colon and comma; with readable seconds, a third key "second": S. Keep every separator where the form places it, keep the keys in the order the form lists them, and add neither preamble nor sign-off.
{"hour": 11, "minute": 3, "second": 44}
